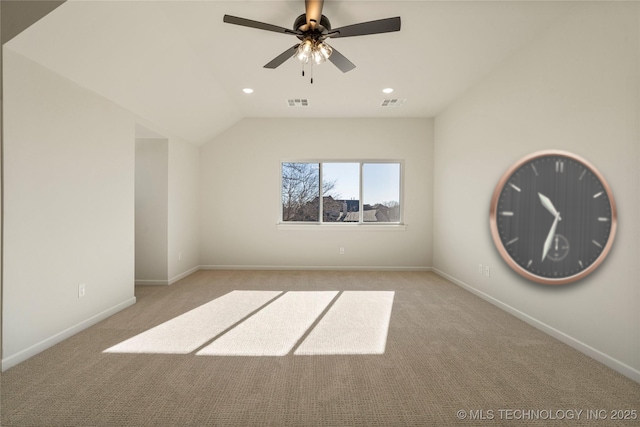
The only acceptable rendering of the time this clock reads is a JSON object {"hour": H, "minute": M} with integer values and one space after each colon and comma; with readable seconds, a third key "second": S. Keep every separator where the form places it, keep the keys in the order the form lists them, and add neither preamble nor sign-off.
{"hour": 10, "minute": 33}
